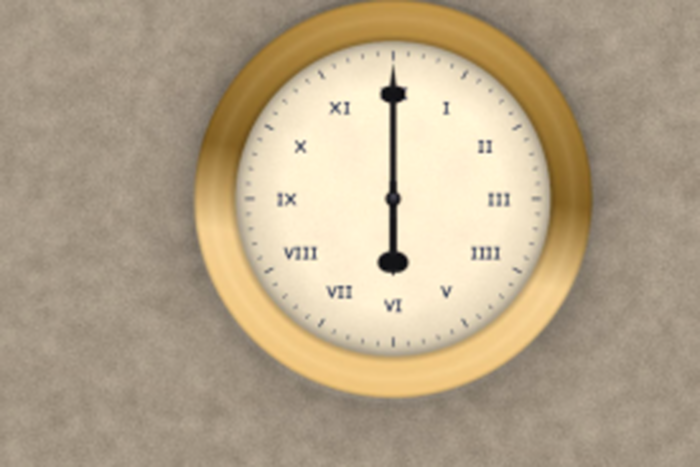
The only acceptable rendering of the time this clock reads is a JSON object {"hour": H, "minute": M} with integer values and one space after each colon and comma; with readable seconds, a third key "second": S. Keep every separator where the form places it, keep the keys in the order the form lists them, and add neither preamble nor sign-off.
{"hour": 6, "minute": 0}
